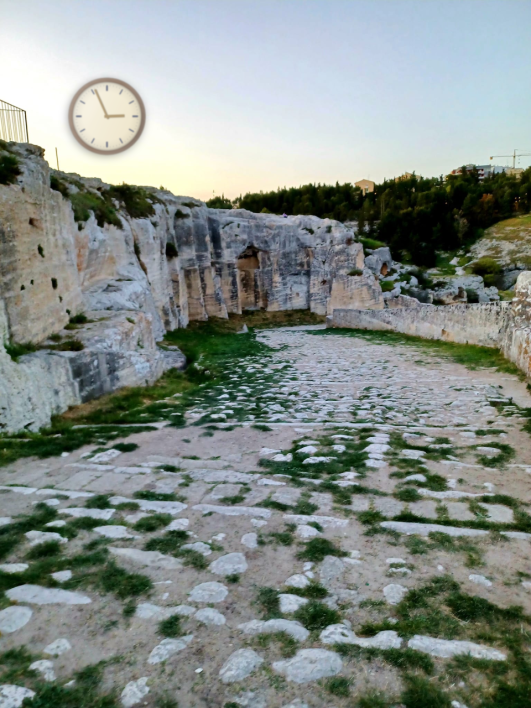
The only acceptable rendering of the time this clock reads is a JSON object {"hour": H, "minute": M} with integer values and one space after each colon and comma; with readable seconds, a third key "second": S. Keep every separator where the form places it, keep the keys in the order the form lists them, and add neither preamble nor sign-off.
{"hour": 2, "minute": 56}
